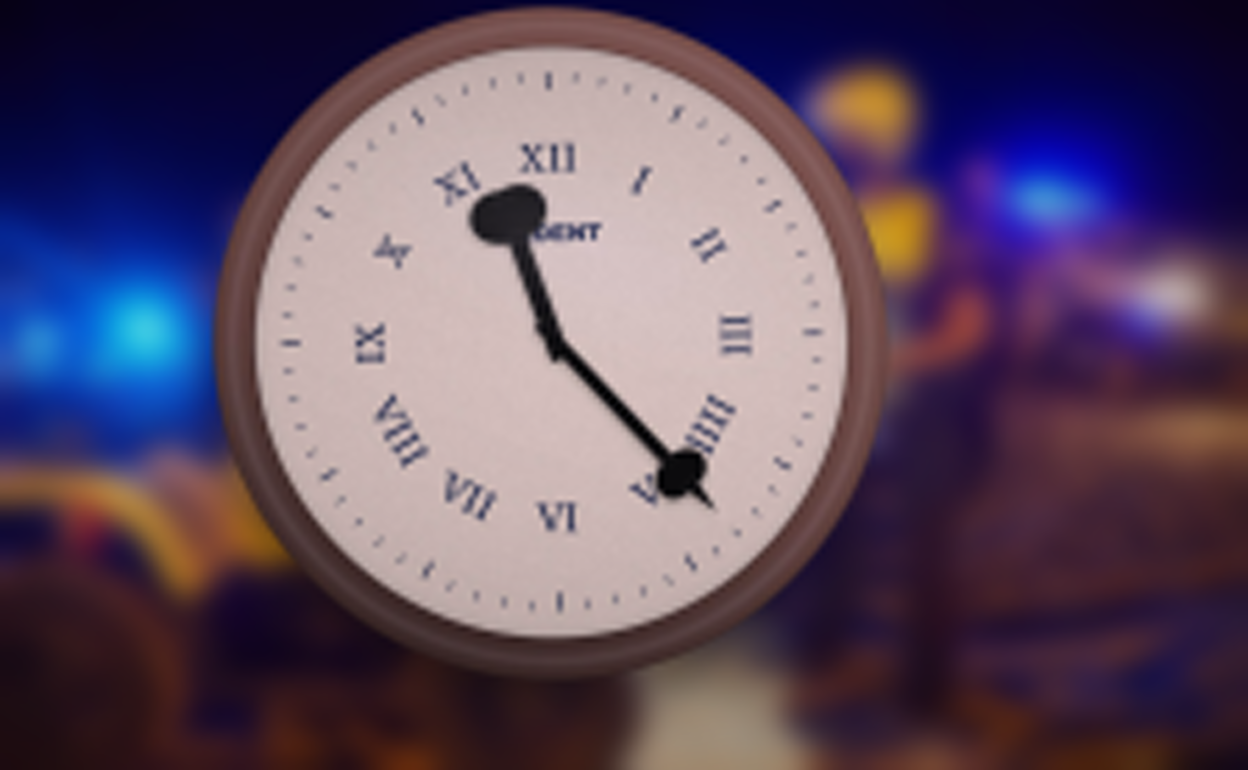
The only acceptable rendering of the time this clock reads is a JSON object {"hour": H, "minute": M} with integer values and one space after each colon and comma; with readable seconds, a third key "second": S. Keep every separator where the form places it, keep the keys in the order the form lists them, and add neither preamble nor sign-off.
{"hour": 11, "minute": 23}
